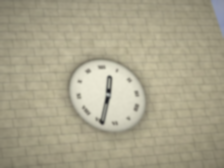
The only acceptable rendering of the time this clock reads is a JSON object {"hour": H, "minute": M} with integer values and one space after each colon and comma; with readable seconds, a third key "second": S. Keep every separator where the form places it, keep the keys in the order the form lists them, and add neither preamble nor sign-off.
{"hour": 12, "minute": 34}
